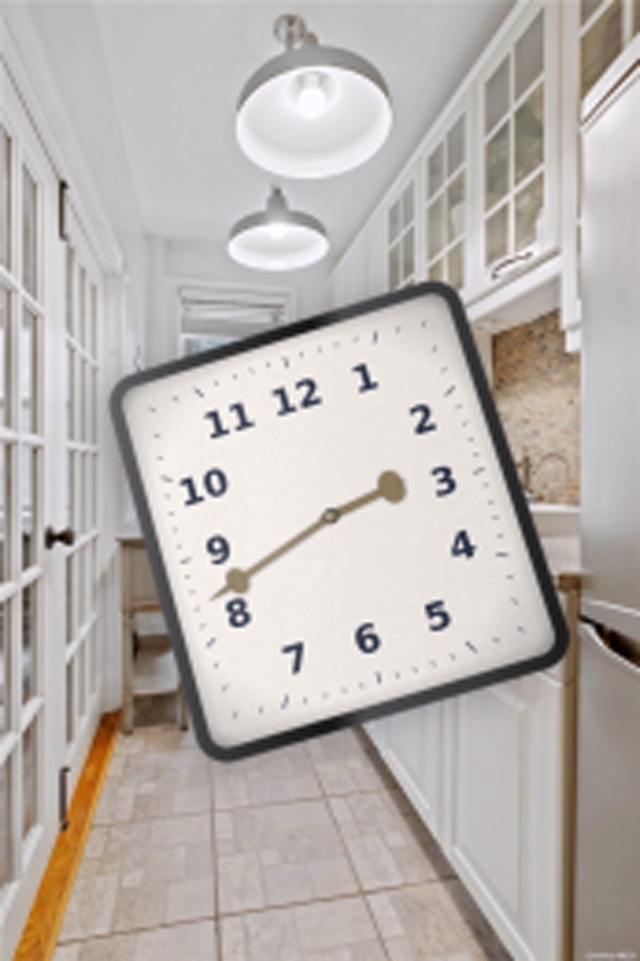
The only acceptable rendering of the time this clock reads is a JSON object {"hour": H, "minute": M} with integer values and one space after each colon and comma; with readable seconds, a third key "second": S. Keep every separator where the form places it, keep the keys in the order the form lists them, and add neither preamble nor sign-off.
{"hour": 2, "minute": 42}
